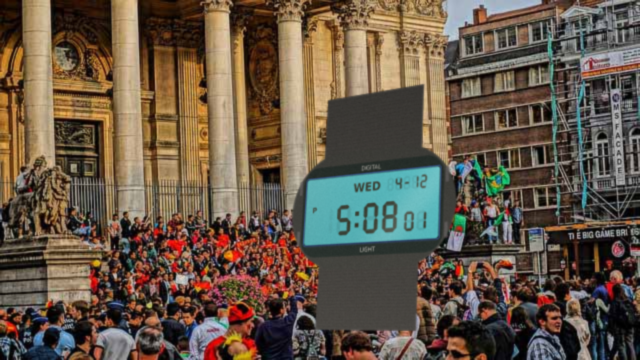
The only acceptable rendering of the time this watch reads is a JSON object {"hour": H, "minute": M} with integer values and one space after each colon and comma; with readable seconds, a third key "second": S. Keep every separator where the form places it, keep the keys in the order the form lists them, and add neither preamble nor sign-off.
{"hour": 5, "minute": 8, "second": 1}
